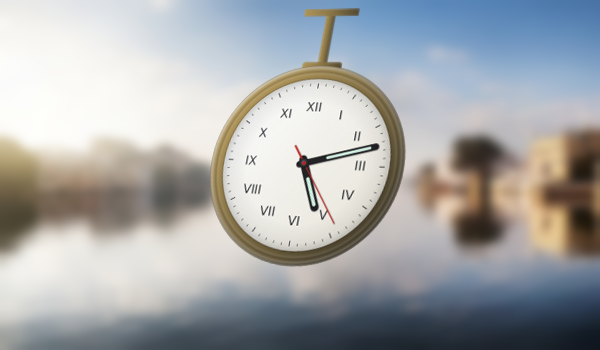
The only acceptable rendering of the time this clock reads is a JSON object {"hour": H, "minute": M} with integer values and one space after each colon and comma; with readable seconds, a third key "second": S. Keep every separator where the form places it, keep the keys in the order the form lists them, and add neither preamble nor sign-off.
{"hour": 5, "minute": 12, "second": 24}
